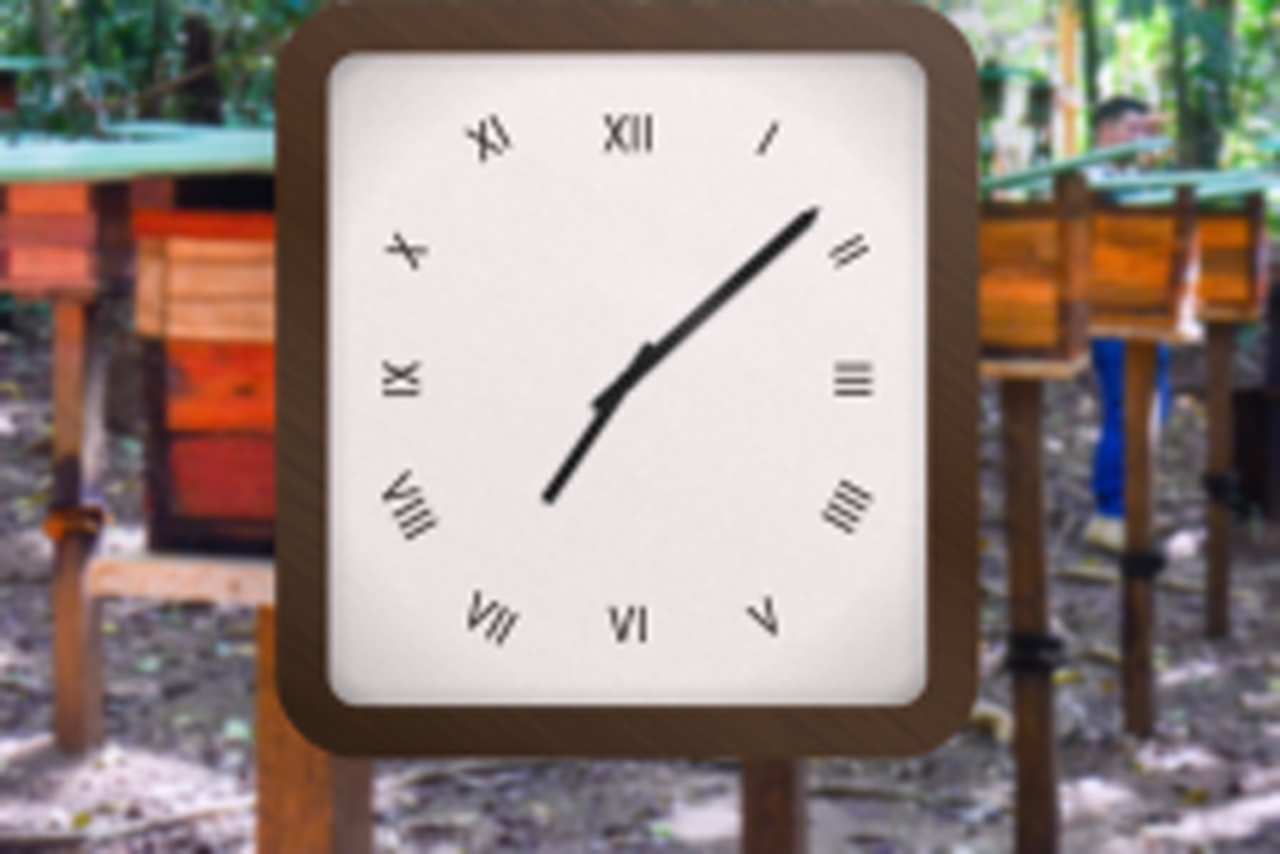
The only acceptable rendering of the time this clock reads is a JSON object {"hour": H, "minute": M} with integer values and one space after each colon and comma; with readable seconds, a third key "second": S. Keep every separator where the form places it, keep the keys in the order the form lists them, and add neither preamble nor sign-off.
{"hour": 7, "minute": 8}
